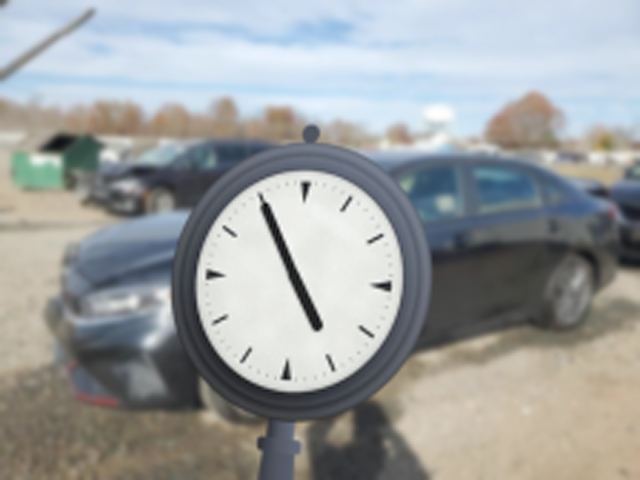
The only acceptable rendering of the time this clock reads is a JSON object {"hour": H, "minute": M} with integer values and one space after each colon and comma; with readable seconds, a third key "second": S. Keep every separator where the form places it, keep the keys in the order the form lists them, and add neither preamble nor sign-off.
{"hour": 4, "minute": 55}
